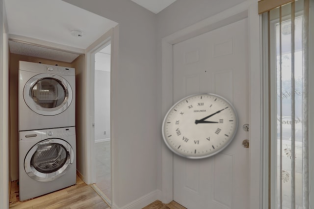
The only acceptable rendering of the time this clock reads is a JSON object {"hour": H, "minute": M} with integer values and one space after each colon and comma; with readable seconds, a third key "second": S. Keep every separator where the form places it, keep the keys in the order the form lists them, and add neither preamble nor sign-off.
{"hour": 3, "minute": 10}
